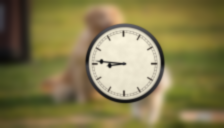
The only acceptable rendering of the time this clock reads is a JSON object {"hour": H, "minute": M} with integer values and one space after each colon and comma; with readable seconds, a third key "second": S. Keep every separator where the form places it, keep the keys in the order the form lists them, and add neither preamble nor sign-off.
{"hour": 8, "minute": 46}
